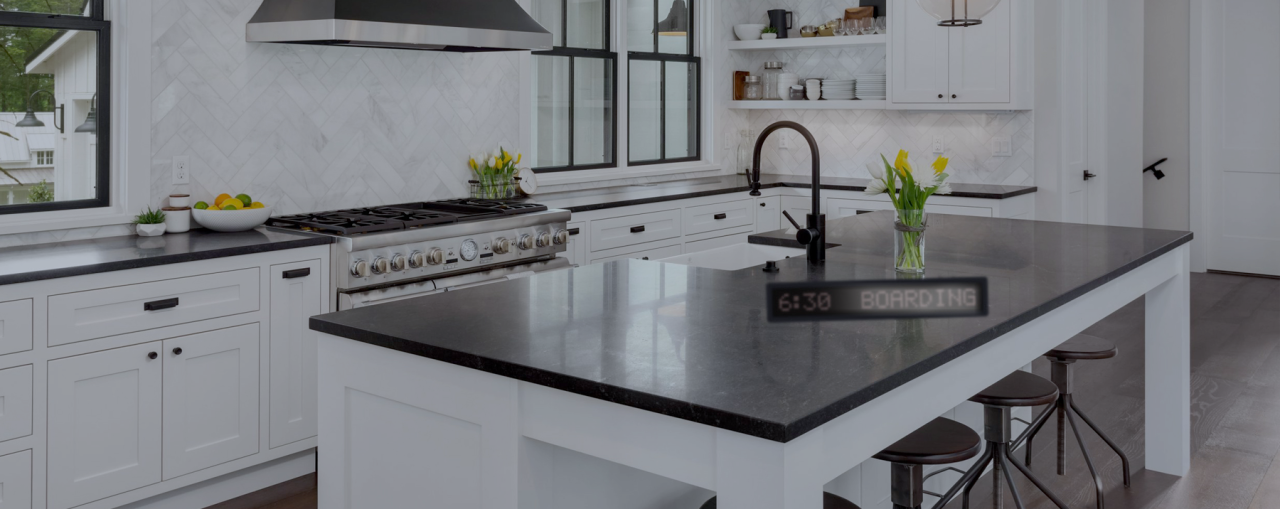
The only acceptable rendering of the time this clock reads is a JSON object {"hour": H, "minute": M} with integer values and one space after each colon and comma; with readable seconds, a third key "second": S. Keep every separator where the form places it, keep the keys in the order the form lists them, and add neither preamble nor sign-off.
{"hour": 6, "minute": 30}
